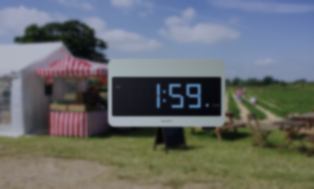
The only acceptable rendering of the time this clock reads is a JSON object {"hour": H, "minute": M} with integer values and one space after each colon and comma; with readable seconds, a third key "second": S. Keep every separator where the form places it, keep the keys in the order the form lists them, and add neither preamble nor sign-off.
{"hour": 1, "minute": 59}
